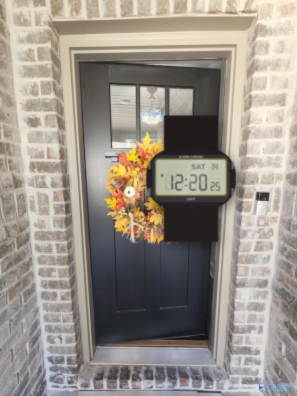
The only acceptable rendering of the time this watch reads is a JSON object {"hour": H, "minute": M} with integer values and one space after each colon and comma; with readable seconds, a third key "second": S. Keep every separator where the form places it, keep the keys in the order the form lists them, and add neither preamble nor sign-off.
{"hour": 12, "minute": 20}
